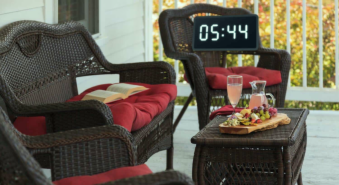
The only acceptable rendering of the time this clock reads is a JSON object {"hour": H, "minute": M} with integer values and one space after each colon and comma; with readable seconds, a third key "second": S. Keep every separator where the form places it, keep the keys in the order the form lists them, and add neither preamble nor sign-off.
{"hour": 5, "minute": 44}
